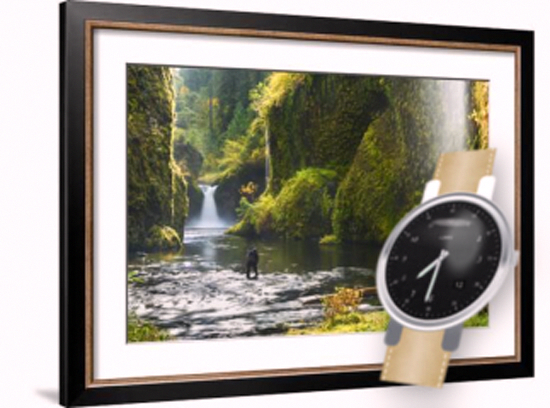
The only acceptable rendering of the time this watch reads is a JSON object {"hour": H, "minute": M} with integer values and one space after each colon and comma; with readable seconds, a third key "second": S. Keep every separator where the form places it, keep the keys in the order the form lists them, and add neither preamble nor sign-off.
{"hour": 7, "minute": 31}
